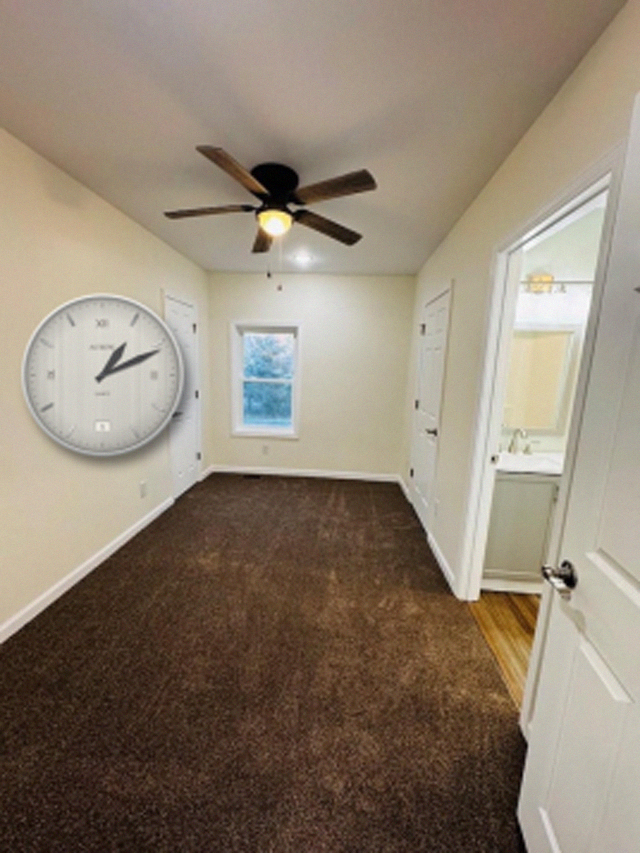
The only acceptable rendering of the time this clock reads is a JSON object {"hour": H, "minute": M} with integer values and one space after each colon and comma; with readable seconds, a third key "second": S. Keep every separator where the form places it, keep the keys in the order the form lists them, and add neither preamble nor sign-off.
{"hour": 1, "minute": 11}
